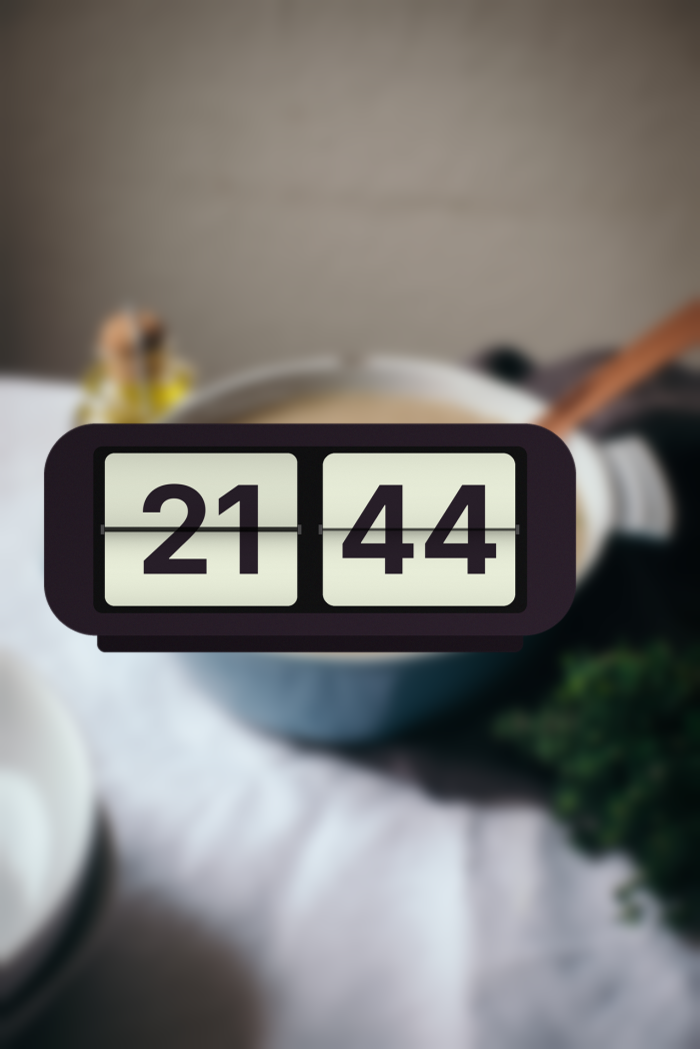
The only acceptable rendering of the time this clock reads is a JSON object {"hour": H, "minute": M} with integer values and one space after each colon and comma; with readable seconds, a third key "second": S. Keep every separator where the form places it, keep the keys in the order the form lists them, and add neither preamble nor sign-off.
{"hour": 21, "minute": 44}
